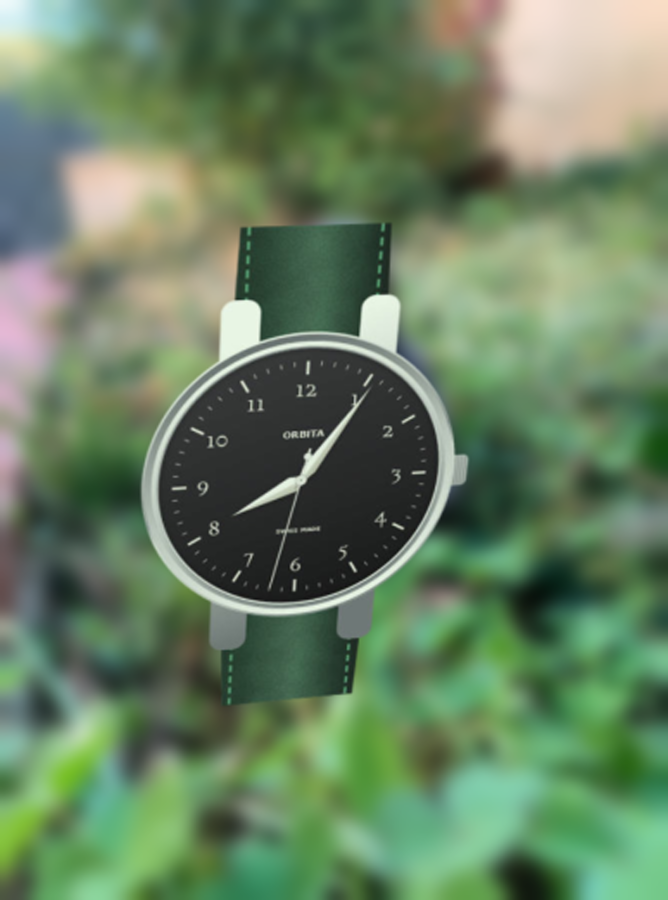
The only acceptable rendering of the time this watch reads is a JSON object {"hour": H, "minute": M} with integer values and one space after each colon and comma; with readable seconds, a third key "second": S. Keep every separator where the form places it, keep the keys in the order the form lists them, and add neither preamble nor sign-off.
{"hour": 8, "minute": 5, "second": 32}
